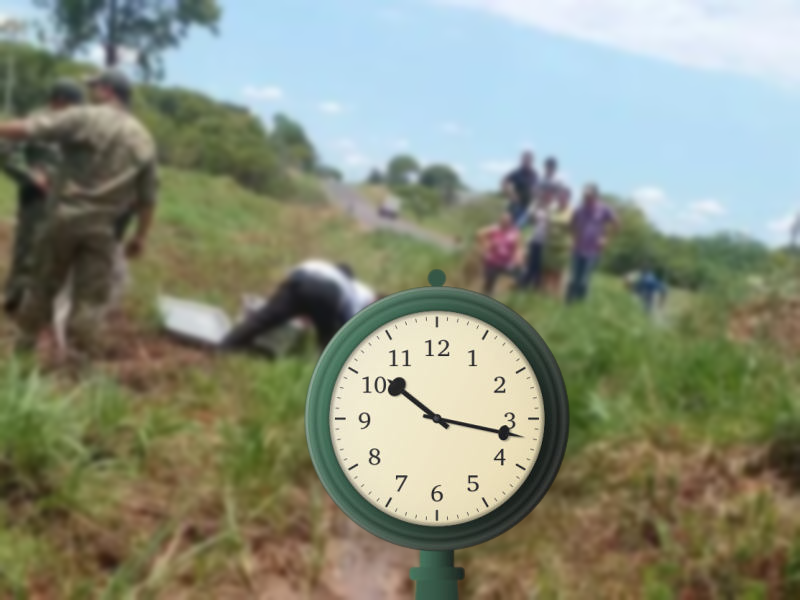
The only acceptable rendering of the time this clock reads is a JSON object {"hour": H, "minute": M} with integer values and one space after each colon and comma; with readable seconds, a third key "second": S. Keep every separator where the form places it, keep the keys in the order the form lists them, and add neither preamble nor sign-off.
{"hour": 10, "minute": 17}
